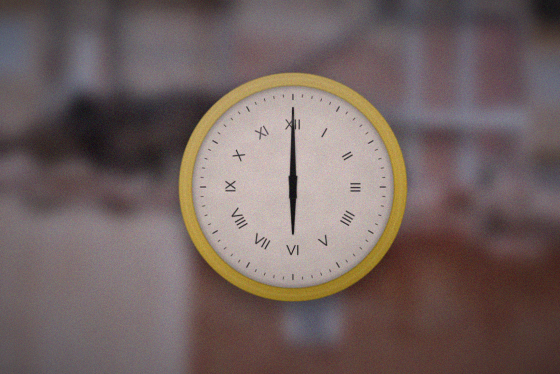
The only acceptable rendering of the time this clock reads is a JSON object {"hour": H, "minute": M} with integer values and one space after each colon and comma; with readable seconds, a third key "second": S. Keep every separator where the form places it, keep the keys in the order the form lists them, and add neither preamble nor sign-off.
{"hour": 6, "minute": 0}
